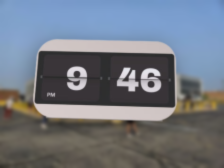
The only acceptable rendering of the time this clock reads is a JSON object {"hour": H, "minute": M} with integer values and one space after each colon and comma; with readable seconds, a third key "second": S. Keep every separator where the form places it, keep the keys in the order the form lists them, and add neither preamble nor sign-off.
{"hour": 9, "minute": 46}
